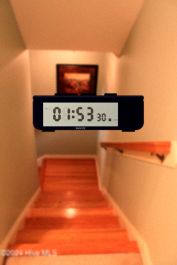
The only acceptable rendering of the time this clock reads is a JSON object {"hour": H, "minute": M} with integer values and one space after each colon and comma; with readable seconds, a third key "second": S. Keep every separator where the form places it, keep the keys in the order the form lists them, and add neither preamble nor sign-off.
{"hour": 1, "minute": 53, "second": 30}
